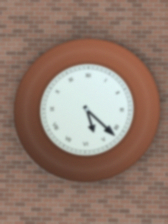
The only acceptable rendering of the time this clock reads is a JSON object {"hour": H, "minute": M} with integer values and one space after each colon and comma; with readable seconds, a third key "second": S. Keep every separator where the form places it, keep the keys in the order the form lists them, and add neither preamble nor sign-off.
{"hour": 5, "minute": 22}
